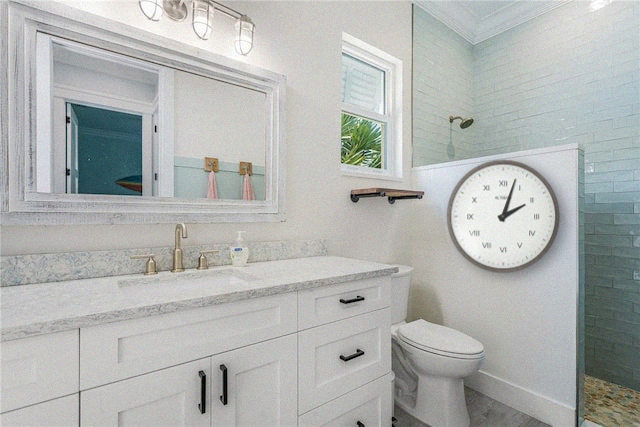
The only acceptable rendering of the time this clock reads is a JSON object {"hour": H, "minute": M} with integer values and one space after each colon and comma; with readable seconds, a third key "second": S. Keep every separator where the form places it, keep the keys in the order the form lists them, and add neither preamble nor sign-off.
{"hour": 2, "minute": 3}
